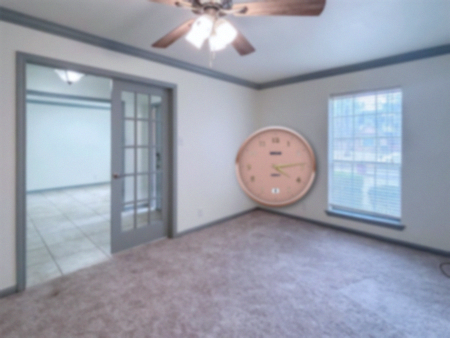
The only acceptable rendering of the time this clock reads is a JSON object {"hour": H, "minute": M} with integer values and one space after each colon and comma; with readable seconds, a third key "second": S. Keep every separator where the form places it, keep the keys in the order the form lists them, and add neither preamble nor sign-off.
{"hour": 4, "minute": 14}
